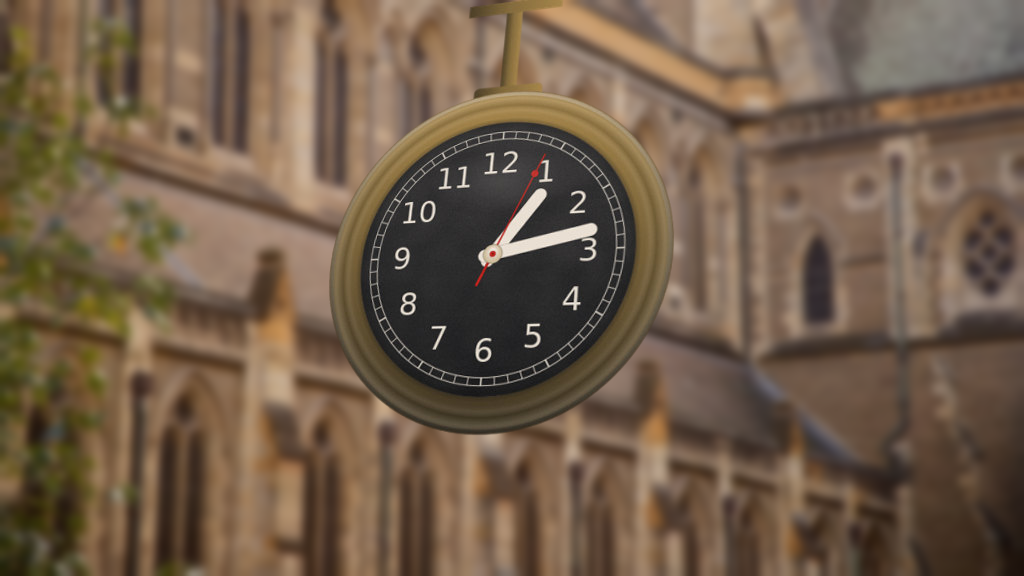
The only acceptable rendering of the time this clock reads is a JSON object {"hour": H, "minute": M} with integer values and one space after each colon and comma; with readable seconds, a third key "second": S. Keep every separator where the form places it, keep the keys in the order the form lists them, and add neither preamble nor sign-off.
{"hour": 1, "minute": 13, "second": 4}
